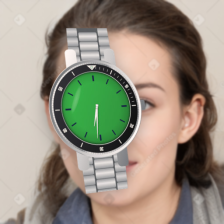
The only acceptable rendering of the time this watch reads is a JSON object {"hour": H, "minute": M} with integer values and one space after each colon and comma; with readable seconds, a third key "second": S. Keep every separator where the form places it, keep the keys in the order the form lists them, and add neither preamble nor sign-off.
{"hour": 6, "minute": 31}
